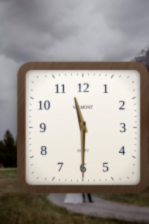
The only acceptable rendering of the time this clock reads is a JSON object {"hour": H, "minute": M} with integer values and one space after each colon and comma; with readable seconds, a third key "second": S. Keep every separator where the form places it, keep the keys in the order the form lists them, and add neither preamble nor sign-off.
{"hour": 11, "minute": 30}
